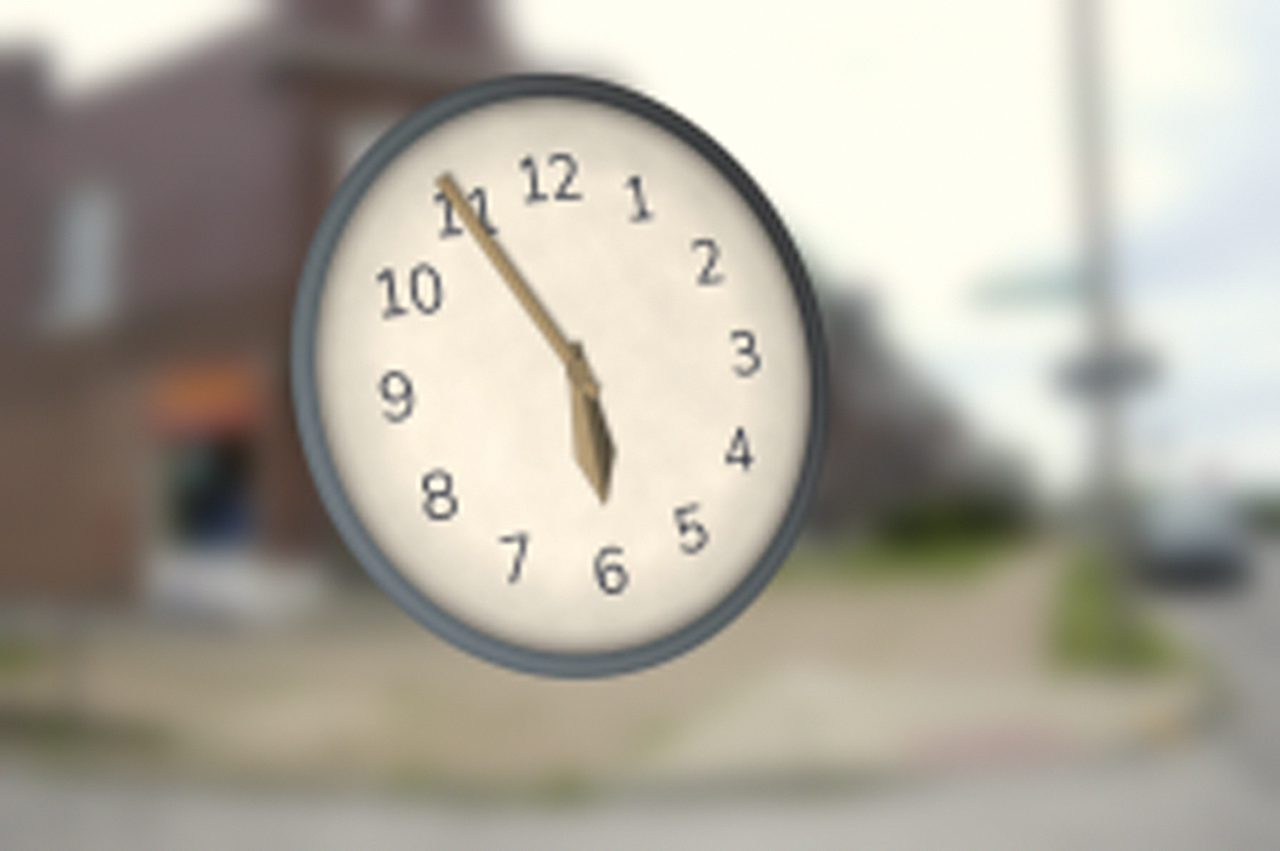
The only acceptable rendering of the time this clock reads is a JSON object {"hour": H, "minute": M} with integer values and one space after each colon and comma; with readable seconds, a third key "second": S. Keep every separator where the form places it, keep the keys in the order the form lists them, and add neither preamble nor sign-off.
{"hour": 5, "minute": 55}
